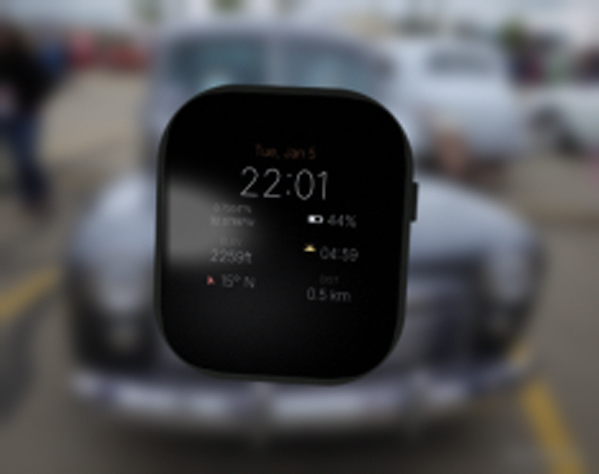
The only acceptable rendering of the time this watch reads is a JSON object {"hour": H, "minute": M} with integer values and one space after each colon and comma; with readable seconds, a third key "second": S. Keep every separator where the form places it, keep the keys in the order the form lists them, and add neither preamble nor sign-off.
{"hour": 22, "minute": 1}
